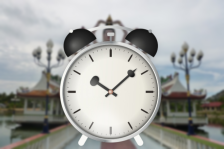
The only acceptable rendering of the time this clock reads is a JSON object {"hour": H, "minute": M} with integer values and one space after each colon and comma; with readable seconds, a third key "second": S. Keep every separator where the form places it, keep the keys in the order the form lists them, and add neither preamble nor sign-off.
{"hour": 10, "minute": 8}
